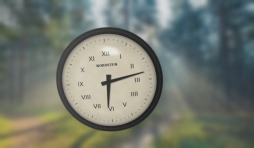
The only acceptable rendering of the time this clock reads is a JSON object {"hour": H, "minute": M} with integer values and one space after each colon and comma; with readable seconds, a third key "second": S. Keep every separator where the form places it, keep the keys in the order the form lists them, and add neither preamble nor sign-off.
{"hour": 6, "minute": 13}
